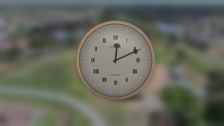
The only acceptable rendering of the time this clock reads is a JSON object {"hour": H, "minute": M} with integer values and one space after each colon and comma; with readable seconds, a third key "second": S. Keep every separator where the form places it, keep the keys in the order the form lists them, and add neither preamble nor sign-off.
{"hour": 12, "minute": 11}
